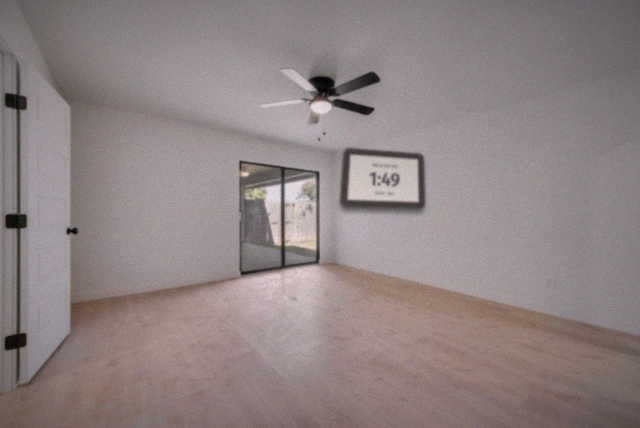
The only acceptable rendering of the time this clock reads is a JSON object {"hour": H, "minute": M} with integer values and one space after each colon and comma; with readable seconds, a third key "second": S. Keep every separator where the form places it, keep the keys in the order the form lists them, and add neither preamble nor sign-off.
{"hour": 1, "minute": 49}
